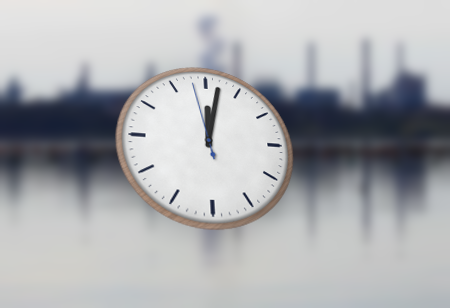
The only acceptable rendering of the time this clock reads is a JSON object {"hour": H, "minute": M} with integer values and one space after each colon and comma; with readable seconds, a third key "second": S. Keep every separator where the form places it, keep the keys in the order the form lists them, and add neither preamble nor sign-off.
{"hour": 12, "minute": 1, "second": 58}
